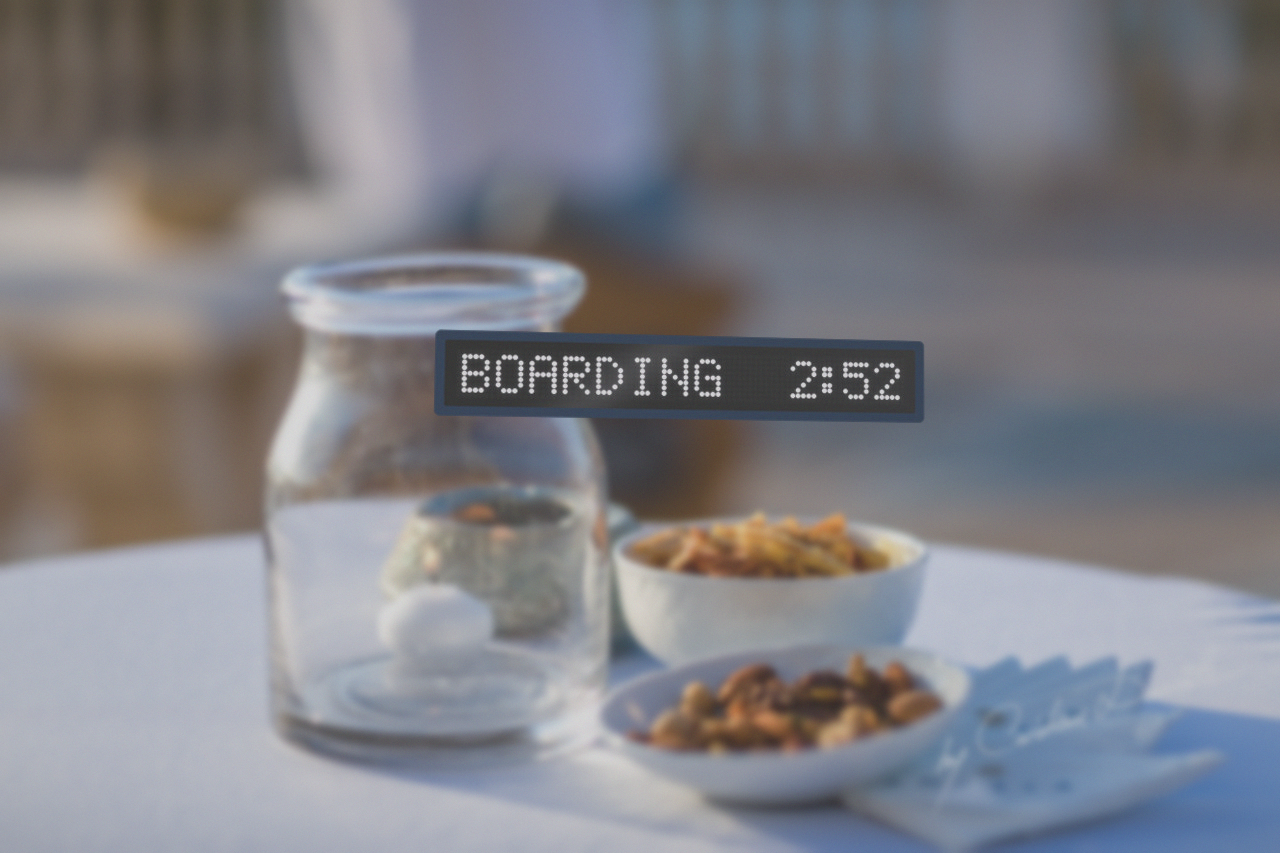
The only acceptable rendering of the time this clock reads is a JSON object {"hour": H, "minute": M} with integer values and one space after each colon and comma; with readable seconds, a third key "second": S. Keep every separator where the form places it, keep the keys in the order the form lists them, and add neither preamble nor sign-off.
{"hour": 2, "minute": 52}
